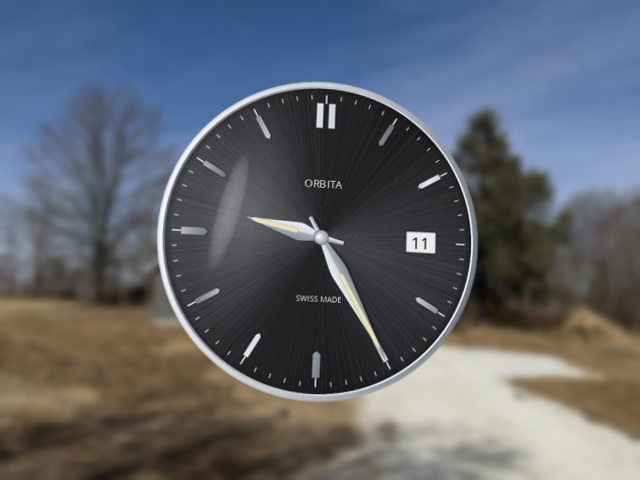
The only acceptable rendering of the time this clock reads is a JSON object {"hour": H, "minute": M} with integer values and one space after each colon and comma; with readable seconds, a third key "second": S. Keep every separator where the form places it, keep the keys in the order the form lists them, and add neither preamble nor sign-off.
{"hour": 9, "minute": 25}
